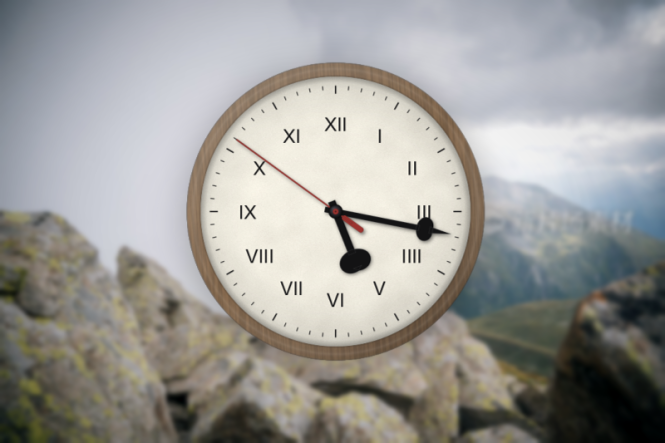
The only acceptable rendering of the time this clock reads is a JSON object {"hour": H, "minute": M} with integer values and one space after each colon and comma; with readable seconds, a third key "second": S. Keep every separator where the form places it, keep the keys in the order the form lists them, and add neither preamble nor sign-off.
{"hour": 5, "minute": 16, "second": 51}
